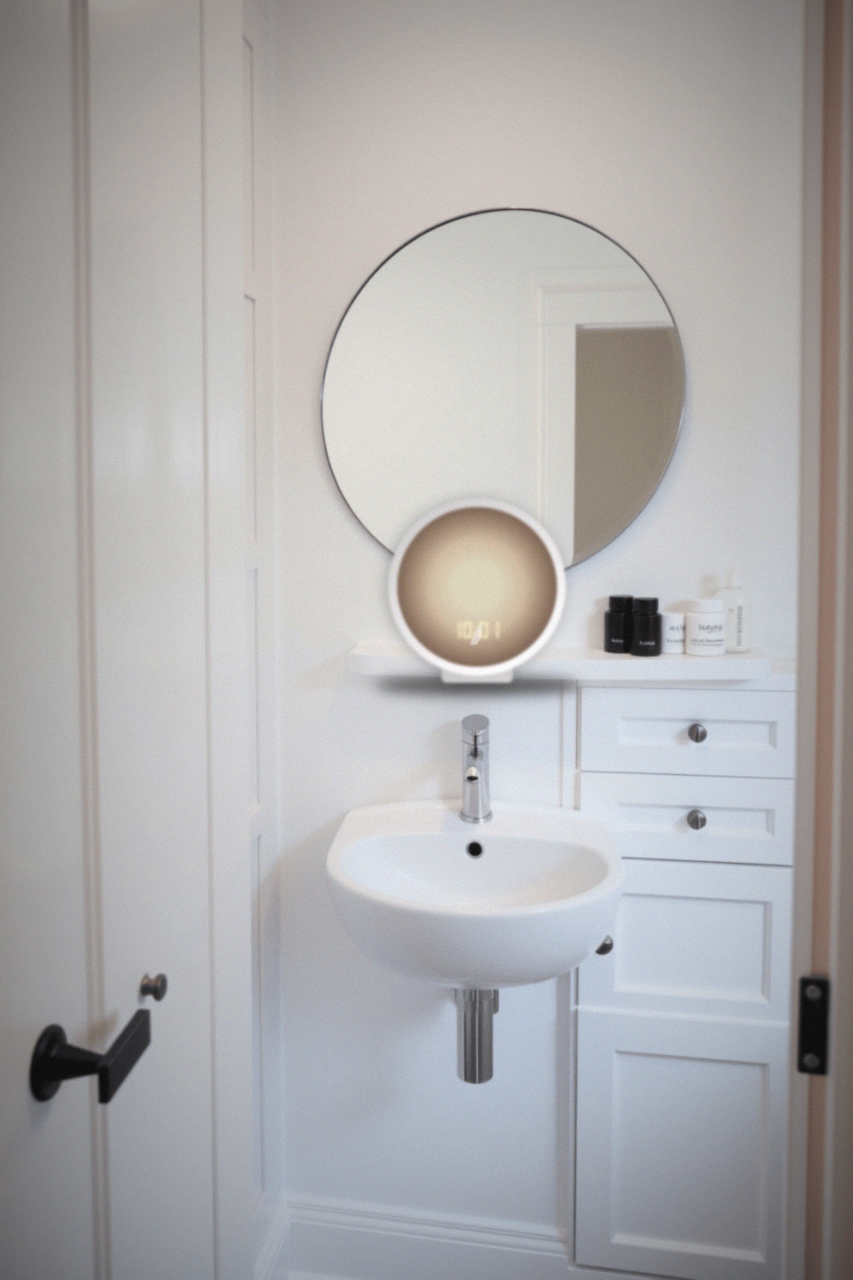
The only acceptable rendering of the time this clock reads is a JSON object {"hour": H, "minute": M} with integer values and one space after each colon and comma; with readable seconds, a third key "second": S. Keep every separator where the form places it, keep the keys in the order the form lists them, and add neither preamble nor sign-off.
{"hour": 10, "minute": 1}
